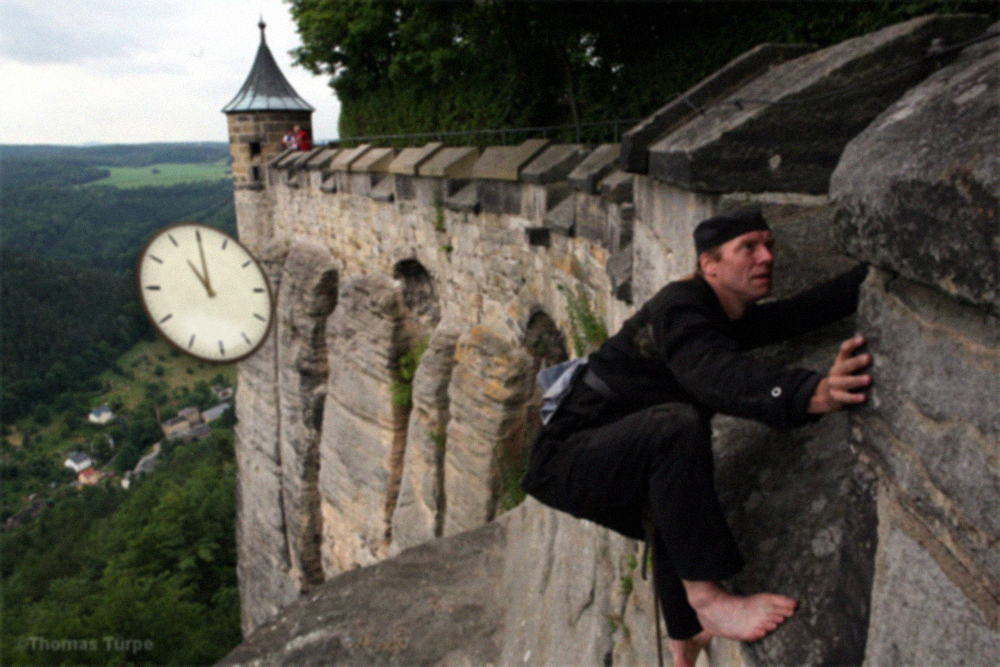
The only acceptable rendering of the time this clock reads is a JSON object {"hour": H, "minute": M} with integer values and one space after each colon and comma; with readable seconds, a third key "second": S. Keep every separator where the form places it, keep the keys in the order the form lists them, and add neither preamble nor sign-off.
{"hour": 11, "minute": 0}
